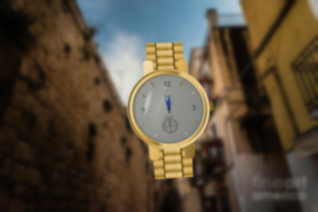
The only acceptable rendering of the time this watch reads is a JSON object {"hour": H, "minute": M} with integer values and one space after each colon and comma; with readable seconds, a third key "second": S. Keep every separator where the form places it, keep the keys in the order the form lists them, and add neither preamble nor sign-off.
{"hour": 11, "minute": 59}
